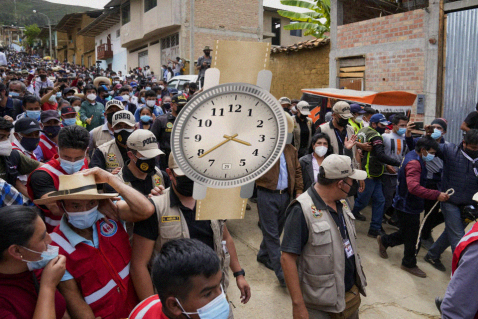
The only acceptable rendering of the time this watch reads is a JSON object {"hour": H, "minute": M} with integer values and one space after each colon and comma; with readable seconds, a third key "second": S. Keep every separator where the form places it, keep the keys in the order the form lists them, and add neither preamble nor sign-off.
{"hour": 3, "minute": 39}
